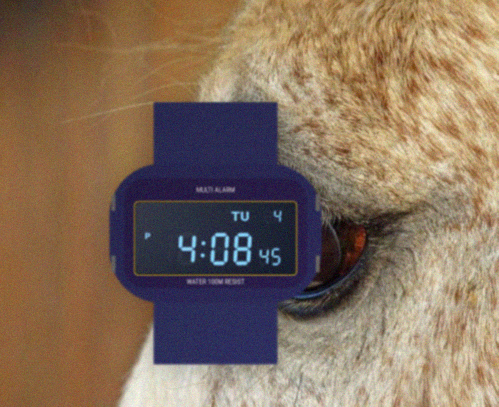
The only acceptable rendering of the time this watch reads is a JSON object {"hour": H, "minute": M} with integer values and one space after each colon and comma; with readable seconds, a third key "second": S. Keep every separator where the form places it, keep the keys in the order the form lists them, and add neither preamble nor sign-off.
{"hour": 4, "minute": 8, "second": 45}
